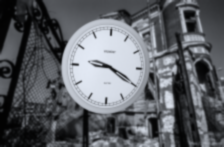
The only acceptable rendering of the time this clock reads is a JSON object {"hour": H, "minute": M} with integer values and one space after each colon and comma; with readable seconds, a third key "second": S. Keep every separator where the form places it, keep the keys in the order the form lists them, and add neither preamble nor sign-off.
{"hour": 9, "minute": 20}
